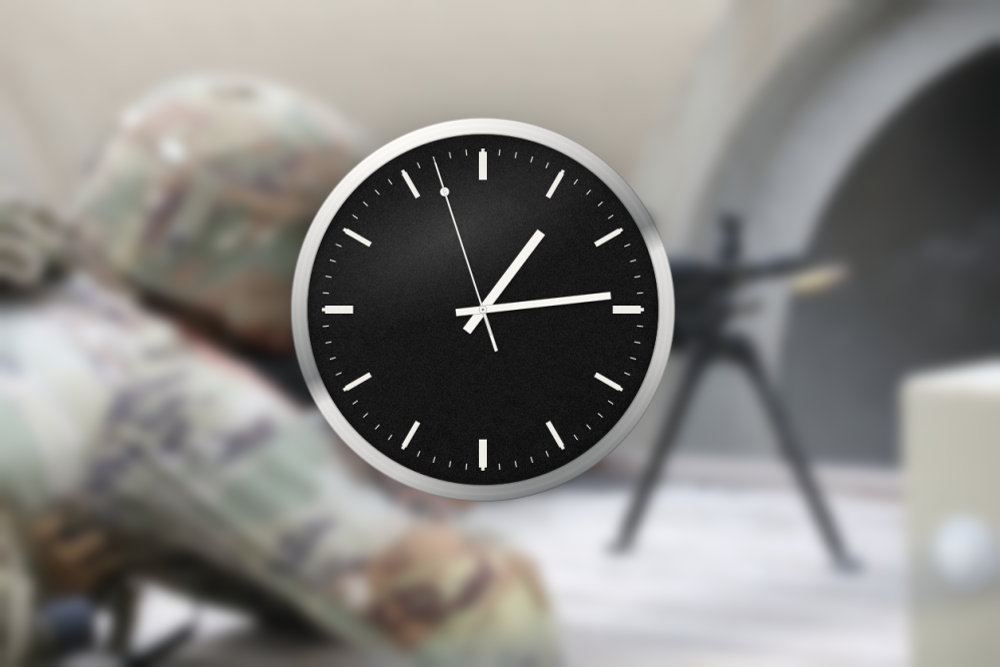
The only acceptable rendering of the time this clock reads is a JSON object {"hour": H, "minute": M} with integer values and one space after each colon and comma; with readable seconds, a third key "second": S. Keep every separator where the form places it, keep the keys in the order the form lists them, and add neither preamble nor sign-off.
{"hour": 1, "minute": 13, "second": 57}
